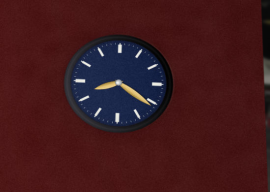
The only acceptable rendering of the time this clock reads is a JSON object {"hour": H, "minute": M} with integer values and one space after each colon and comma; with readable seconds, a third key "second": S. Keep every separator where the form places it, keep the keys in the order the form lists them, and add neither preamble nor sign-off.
{"hour": 8, "minute": 21}
